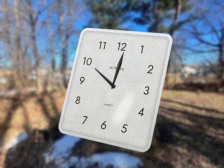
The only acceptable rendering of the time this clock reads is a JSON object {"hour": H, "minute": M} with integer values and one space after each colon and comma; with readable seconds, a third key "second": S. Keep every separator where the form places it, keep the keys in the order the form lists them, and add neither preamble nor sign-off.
{"hour": 10, "minute": 1}
